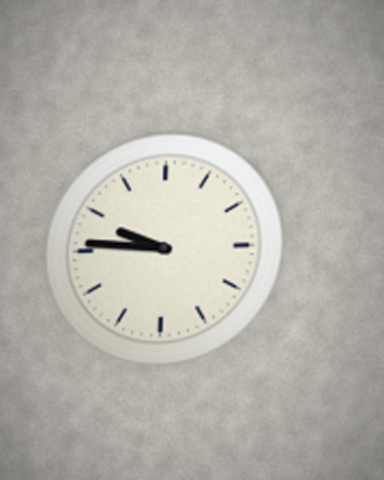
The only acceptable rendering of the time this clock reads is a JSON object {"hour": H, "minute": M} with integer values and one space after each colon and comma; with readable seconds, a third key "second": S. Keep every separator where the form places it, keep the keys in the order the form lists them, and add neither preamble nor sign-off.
{"hour": 9, "minute": 46}
